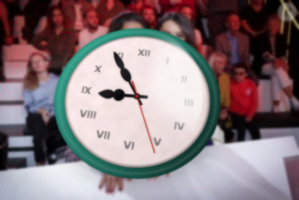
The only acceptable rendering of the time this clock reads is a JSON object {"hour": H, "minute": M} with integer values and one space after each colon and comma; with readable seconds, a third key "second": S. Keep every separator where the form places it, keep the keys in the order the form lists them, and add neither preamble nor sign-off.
{"hour": 8, "minute": 54, "second": 26}
